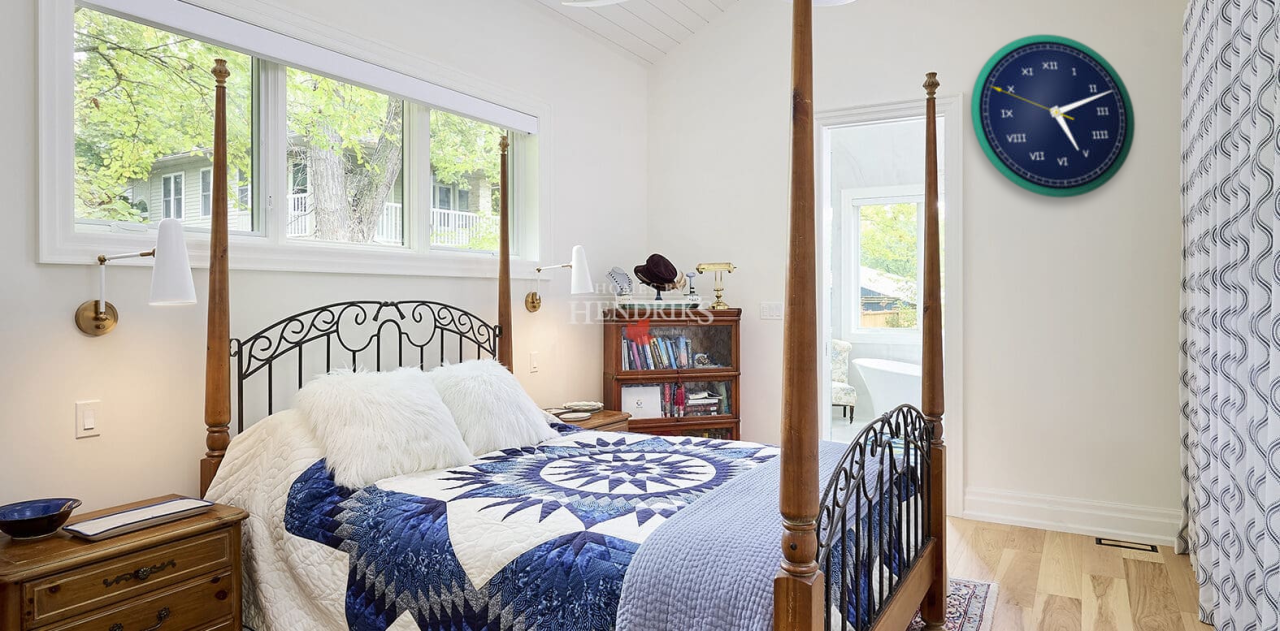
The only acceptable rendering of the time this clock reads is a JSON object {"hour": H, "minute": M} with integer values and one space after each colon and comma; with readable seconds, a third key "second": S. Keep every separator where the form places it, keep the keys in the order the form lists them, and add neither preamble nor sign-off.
{"hour": 5, "minute": 11, "second": 49}
